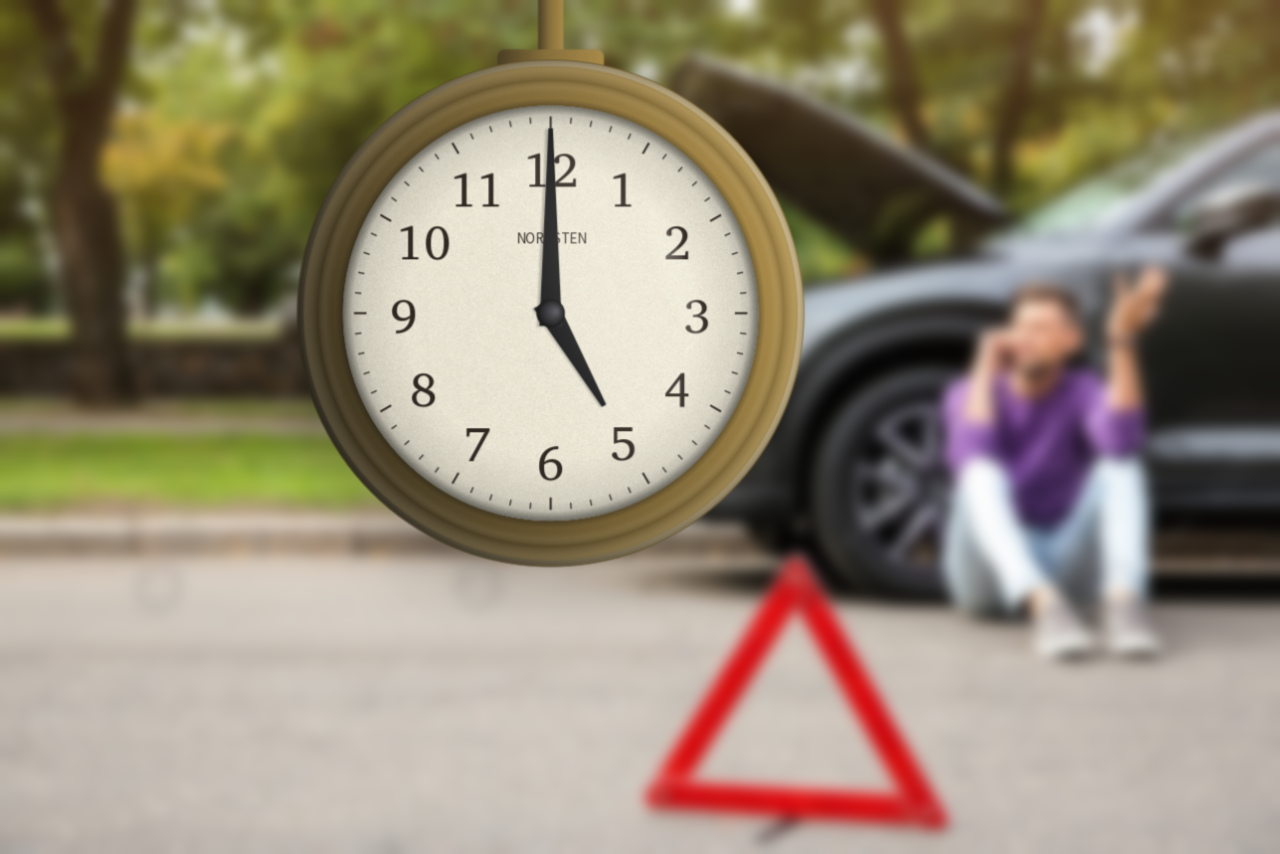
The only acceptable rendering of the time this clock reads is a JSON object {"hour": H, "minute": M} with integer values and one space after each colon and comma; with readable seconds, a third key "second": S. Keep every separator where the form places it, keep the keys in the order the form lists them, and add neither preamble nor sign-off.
{"hour": 5, "minute": 0}
